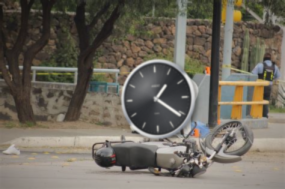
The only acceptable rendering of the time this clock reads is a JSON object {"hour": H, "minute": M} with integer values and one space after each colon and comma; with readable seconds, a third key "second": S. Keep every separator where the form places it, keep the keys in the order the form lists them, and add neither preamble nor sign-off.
{"hour": 1, "minute": 21}
